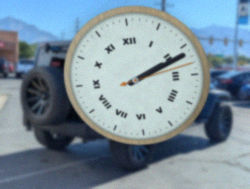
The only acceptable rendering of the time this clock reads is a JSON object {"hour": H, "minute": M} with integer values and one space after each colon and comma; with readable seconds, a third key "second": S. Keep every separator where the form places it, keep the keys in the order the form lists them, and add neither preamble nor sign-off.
{"hour": 2, "minute": 11, "second": 13}
